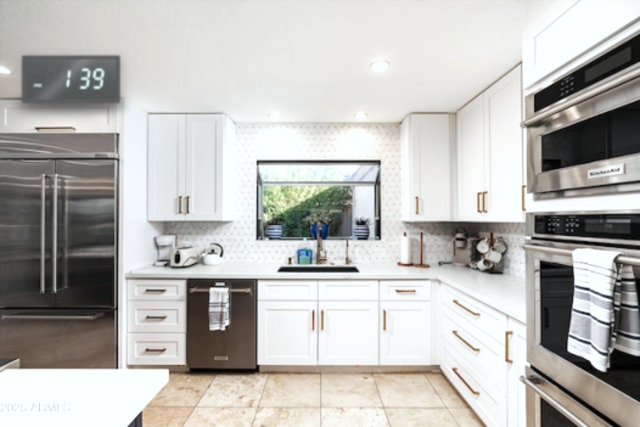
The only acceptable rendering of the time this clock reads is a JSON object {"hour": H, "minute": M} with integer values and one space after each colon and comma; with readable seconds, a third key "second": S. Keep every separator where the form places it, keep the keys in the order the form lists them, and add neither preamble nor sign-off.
{"hour": 1, "minute": 39}
